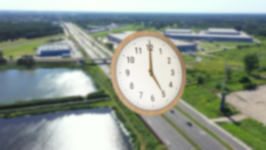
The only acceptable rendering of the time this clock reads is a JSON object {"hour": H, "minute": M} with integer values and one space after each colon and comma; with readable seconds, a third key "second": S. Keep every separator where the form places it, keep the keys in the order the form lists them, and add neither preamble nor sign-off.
{"hour": 5, "minute": 0}
